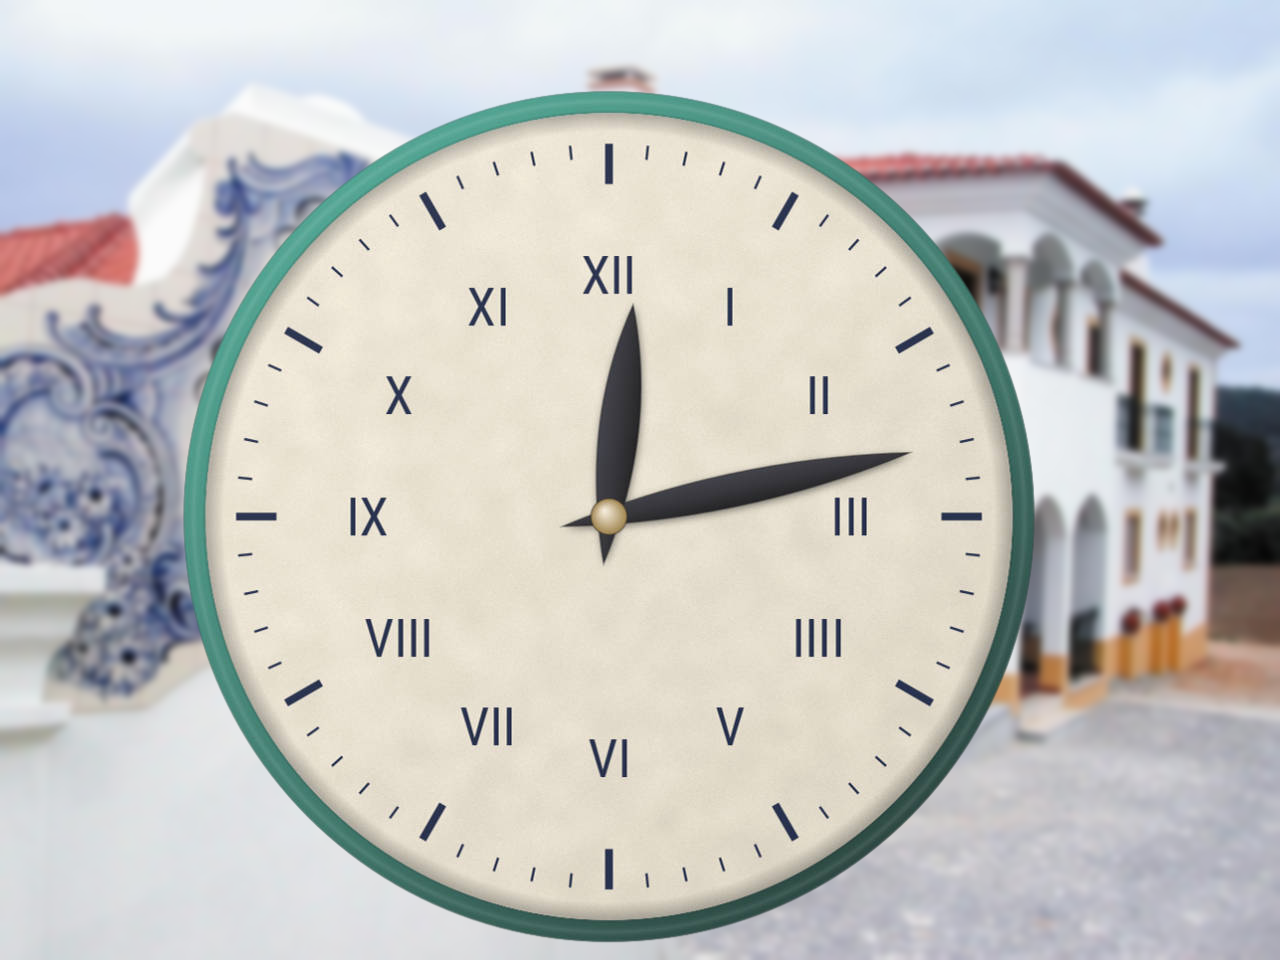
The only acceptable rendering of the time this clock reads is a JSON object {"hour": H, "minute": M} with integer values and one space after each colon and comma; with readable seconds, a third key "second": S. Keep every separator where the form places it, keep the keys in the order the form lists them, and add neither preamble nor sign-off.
{"hour": 12, "minute": 13}
